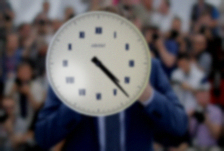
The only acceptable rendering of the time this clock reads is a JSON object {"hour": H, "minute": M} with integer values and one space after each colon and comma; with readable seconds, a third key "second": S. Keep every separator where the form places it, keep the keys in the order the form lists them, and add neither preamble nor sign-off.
{"hour": 4, "minute": 23}
